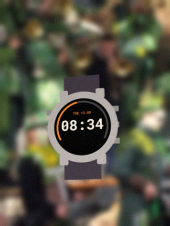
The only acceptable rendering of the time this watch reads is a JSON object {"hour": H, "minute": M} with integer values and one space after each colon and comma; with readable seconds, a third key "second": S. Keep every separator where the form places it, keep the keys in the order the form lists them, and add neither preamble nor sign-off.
{"hour": 8, "minute": 34}
